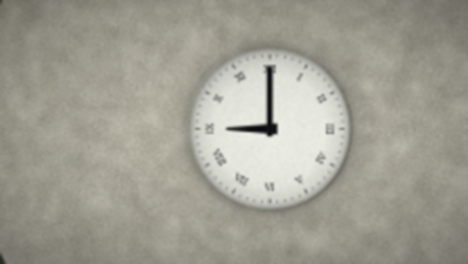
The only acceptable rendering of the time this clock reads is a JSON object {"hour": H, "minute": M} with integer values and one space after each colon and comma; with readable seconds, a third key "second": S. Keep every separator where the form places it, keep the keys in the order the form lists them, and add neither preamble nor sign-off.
{"hour": 9, "minute": 0}
